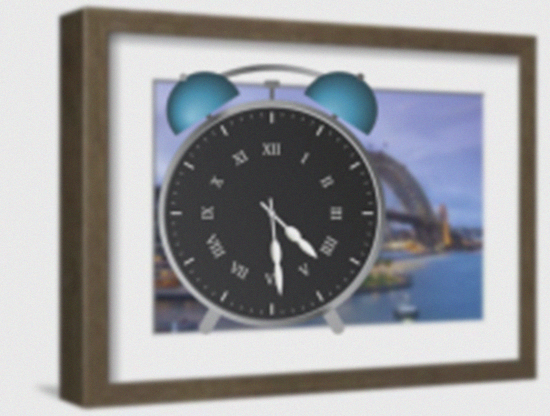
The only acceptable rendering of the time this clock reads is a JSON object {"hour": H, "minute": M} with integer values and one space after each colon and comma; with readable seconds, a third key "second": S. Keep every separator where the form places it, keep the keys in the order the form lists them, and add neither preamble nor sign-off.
{"hour": 4, "minute": 29}
